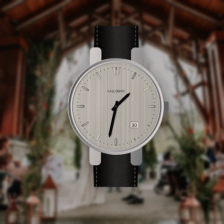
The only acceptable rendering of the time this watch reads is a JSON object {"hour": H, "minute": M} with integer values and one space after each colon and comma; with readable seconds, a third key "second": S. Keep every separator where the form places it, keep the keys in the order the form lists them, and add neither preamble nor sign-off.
{"hour": 1, "minute": 32}
